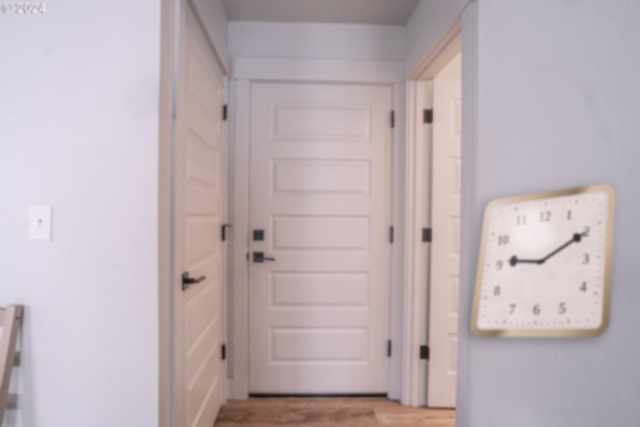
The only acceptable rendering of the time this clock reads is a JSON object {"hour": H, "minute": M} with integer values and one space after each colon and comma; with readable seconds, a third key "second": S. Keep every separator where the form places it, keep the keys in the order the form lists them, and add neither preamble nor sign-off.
{"hour": 9, "minute": 10}
